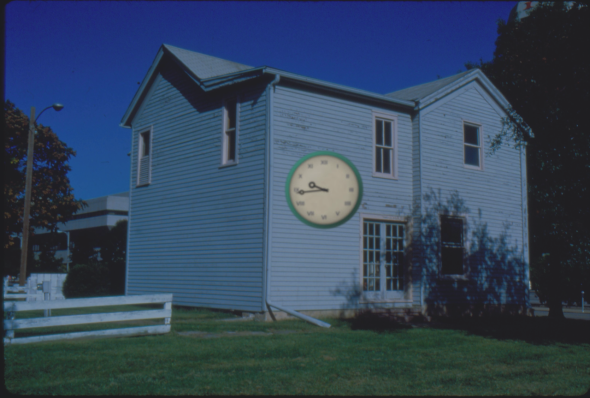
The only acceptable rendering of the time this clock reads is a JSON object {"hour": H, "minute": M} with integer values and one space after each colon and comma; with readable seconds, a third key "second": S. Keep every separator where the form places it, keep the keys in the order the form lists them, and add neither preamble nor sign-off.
{"hour": 9, "minute": 44}
